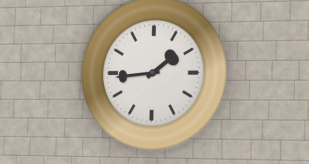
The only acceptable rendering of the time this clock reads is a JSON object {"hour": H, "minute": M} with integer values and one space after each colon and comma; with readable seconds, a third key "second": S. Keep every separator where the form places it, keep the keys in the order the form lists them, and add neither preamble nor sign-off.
{"hour": 1, "minute": 44}
